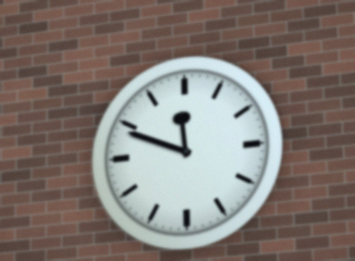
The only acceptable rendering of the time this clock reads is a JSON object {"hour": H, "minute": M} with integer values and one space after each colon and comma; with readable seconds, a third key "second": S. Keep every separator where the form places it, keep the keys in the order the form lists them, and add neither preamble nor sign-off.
{"hour": 11, "minute": 49}
